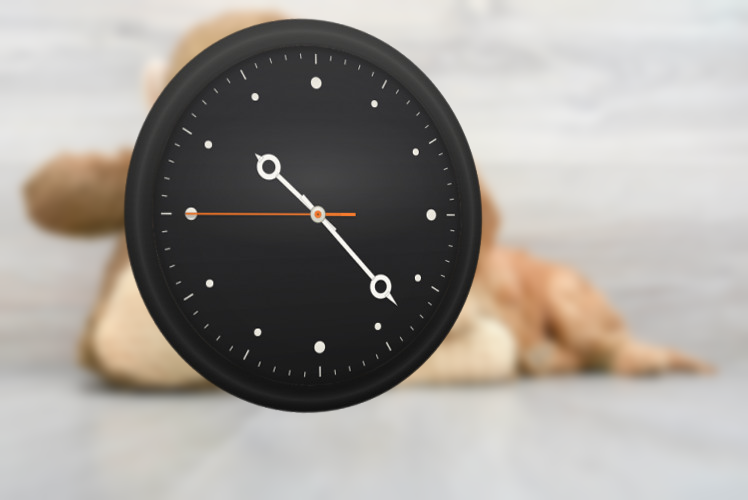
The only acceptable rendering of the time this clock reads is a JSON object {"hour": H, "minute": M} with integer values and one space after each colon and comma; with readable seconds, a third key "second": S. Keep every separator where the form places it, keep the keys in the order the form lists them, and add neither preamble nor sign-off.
{"hour": 10, "minute": 22, "second": 45}
